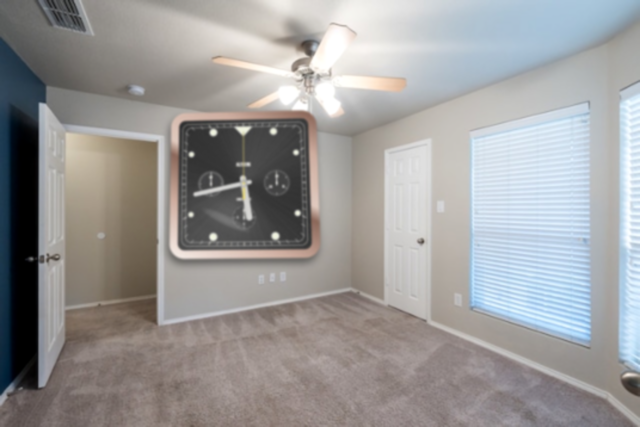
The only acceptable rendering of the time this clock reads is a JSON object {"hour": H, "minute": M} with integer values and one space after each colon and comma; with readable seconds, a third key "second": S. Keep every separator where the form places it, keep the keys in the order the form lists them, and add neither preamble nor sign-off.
{"hour": 5, "minute": 43}
